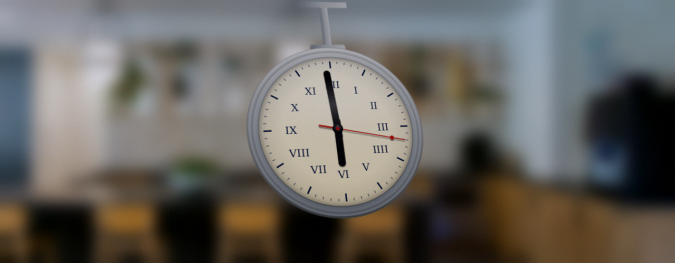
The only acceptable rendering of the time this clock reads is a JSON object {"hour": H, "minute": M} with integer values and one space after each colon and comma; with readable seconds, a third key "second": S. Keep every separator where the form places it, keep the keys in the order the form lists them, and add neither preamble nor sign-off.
{"hour": 5, "minute": 59, "second": 17}
